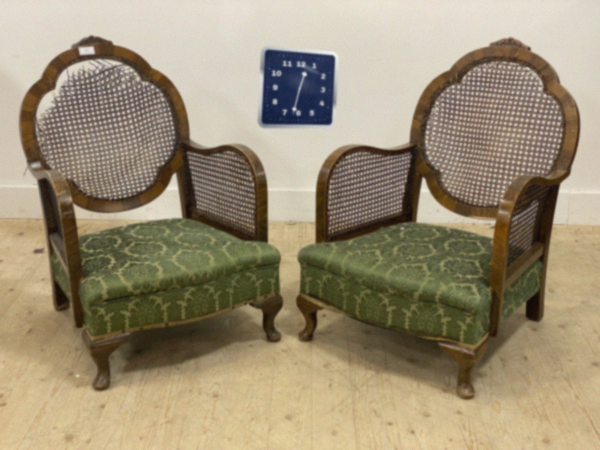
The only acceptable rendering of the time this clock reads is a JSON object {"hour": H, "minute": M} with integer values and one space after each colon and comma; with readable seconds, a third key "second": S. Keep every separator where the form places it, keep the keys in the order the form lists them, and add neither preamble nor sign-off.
{"hour": 12, "minute": 32}
